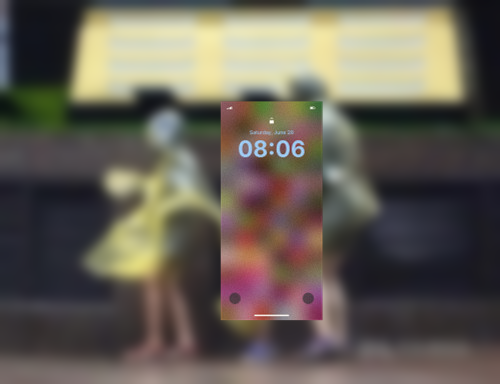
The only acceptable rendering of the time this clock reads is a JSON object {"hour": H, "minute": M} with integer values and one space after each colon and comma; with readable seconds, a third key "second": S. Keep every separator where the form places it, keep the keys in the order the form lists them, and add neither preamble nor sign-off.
{"hour": 8, "minute": 6}
